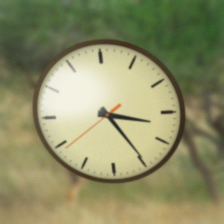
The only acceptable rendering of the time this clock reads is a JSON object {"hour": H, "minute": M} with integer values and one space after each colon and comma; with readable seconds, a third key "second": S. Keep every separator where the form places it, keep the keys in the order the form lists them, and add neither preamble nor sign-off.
{"hour": 3, "minute": 24, "second": 39}
